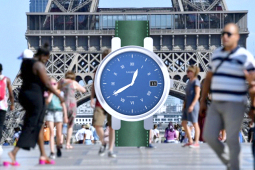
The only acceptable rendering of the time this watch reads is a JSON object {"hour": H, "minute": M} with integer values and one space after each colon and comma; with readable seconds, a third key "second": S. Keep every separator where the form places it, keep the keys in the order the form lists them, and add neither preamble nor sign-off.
{"hour": 12, "minute": 40}
